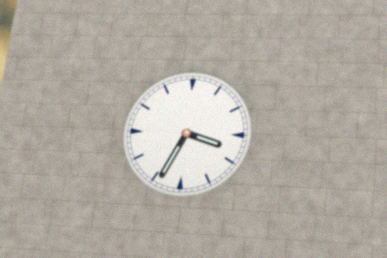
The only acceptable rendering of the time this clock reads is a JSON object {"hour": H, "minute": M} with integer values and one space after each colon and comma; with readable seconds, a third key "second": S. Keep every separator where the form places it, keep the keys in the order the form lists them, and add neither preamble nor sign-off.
{"hour": 3, "minute": 34}
